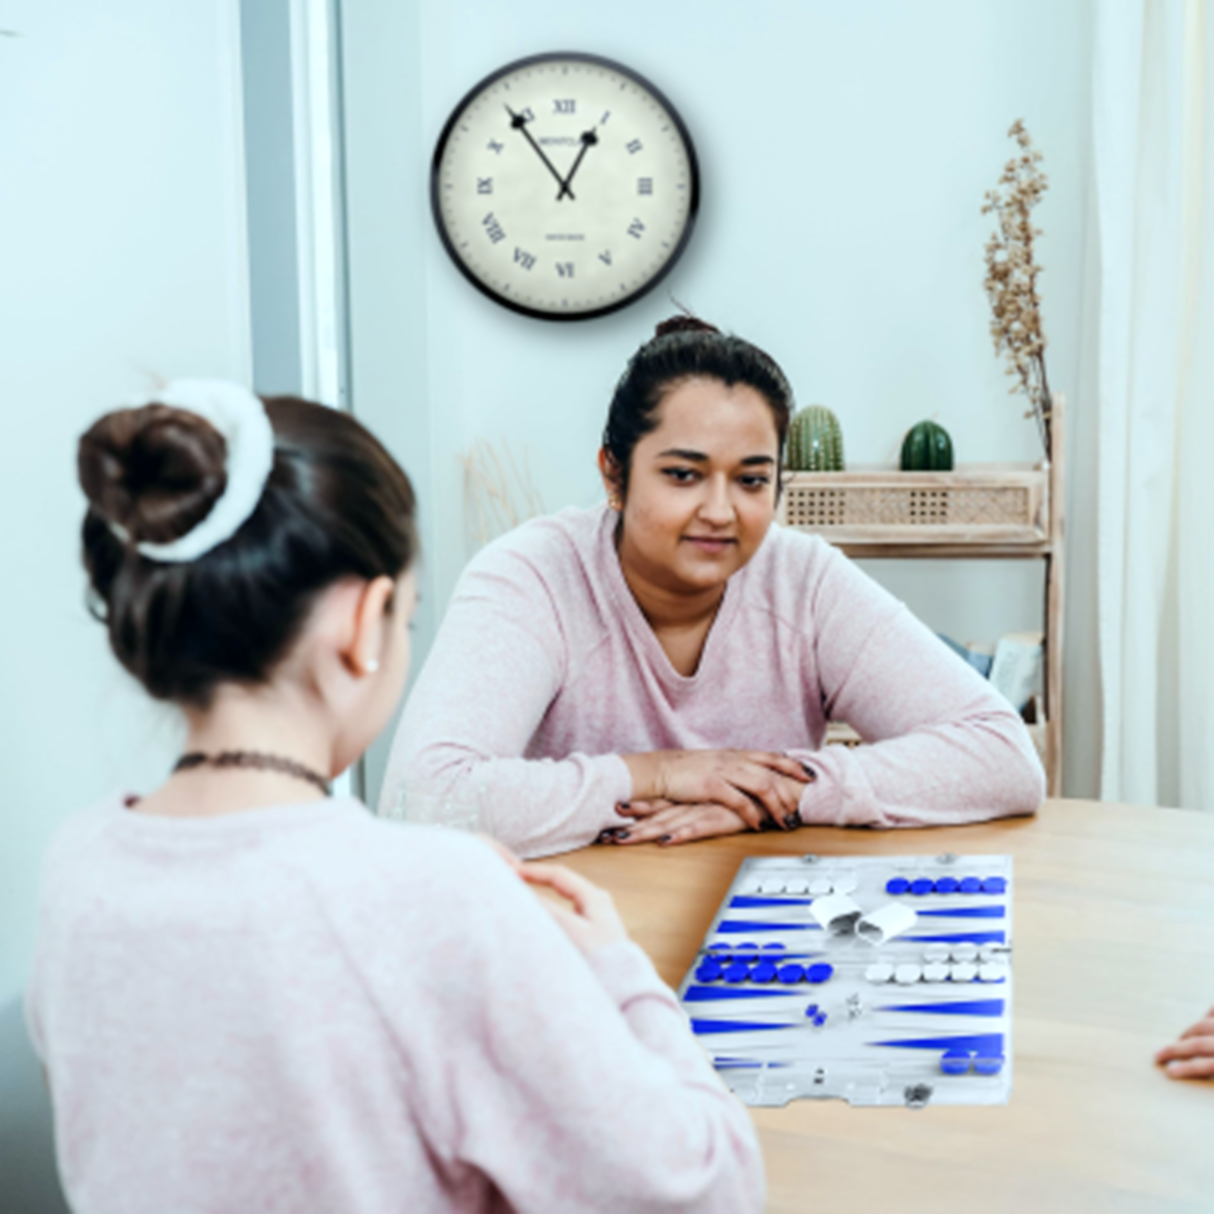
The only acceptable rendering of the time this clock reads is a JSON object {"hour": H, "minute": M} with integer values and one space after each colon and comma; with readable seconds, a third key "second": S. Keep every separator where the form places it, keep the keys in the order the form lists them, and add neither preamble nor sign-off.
{"hour": 12, "minute": 54}
